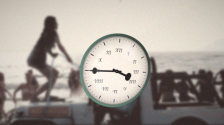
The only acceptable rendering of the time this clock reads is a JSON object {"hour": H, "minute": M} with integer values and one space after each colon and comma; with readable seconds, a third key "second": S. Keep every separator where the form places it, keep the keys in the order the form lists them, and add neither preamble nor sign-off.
{"hour": 3, "minute": 45}
